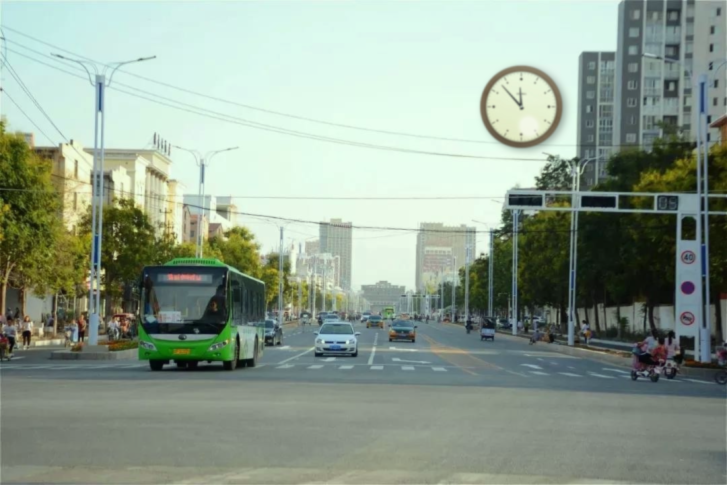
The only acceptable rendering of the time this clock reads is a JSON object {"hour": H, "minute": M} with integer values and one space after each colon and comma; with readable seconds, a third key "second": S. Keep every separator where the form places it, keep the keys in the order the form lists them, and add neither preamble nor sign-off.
{"hour": 11, "minute": 53}
